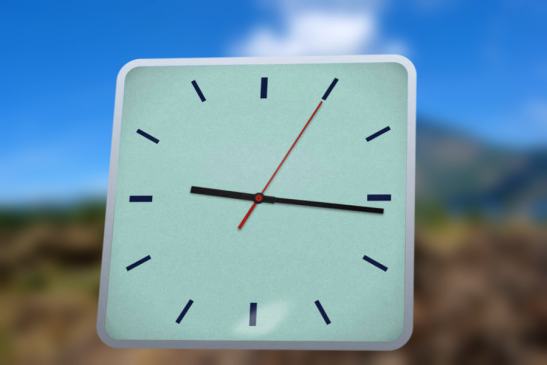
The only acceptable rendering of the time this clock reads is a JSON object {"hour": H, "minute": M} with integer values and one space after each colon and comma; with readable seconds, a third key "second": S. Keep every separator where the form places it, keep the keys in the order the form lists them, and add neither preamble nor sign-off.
{"hour": 9, "minute": 16, "second": 5}
